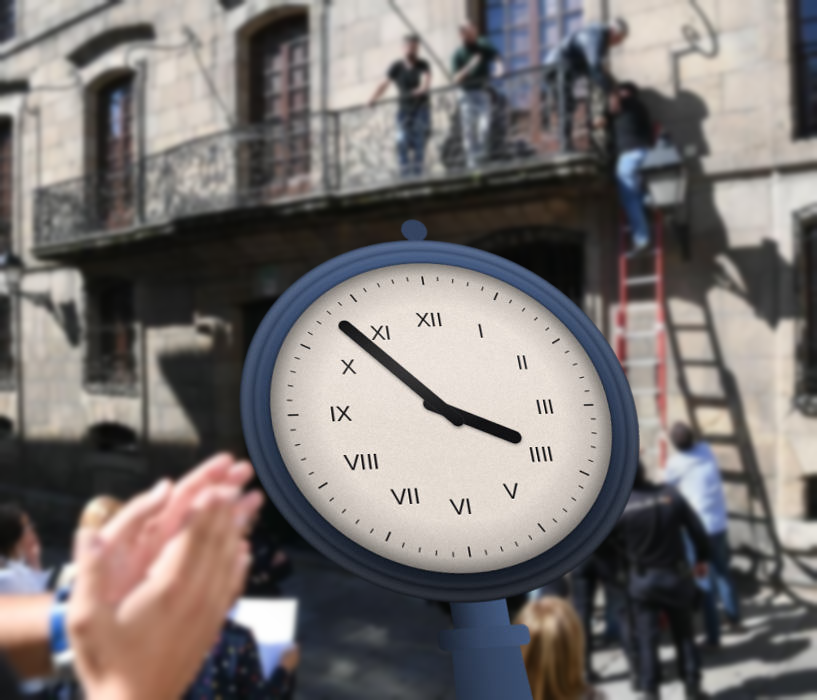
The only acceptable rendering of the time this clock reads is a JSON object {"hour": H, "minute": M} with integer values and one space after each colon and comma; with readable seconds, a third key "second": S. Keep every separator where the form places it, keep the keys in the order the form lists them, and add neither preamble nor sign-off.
{"hour": 3, "minute": 53}
